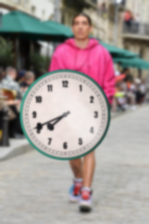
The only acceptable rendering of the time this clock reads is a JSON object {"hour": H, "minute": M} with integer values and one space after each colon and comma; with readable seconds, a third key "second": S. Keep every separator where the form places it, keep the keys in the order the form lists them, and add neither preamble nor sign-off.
{"hour": 7, "minute": 41}
